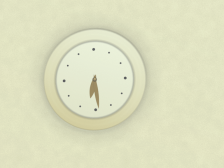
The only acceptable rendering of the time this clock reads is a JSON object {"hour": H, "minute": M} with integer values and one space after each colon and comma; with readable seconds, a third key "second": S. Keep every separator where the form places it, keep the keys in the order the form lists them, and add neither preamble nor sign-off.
{"hour": 6, "minute": 29}
